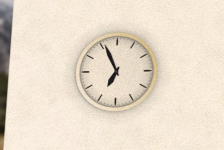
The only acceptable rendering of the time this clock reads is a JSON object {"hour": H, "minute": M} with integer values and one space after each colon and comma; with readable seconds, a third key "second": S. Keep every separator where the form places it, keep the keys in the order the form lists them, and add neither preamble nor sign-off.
{"hour": 6, "minute": 56}
